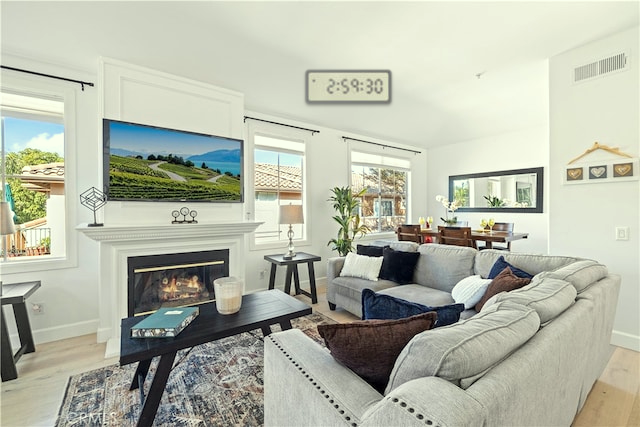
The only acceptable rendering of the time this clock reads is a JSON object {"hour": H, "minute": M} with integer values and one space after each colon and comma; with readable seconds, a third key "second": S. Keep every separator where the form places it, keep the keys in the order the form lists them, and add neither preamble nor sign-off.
{"hour": 2, "minute": 59, "second": 30}
